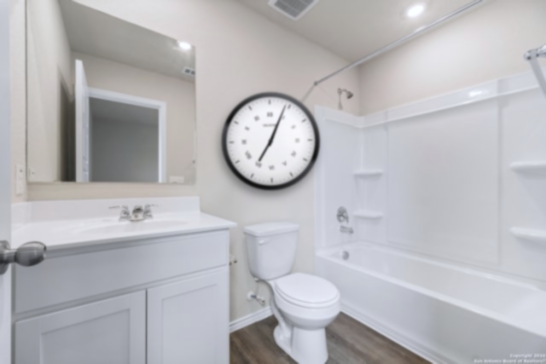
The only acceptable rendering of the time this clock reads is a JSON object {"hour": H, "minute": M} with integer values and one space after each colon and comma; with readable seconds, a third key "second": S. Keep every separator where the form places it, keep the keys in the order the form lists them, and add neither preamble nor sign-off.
{"hour": 7, "minute": 4}
